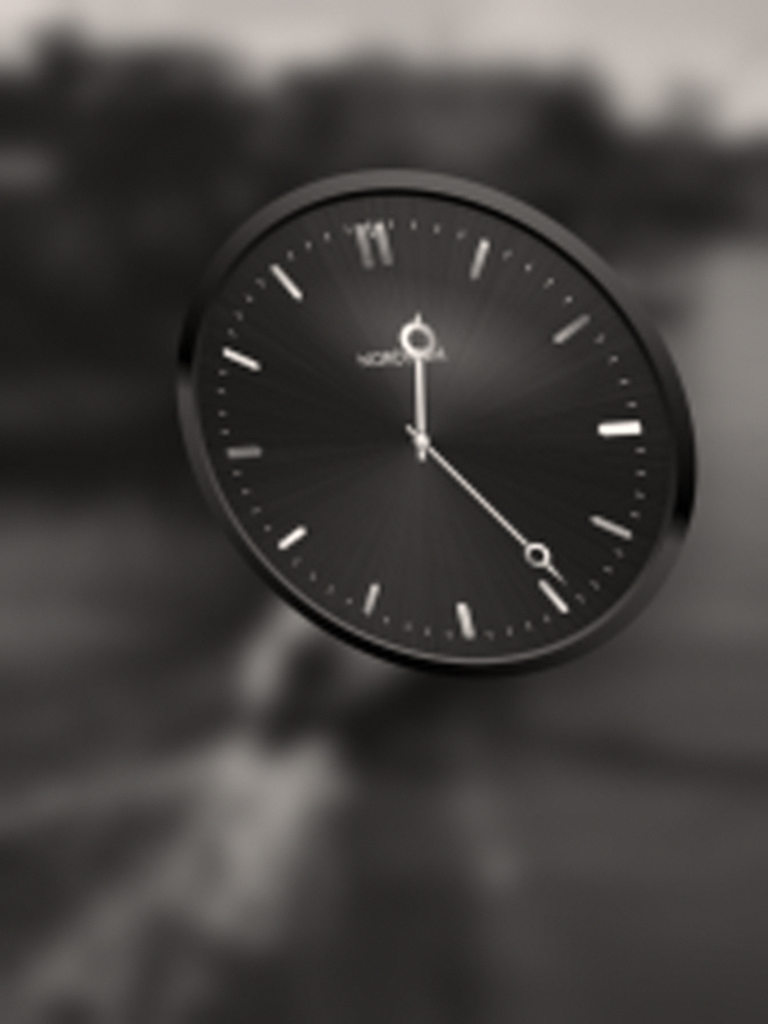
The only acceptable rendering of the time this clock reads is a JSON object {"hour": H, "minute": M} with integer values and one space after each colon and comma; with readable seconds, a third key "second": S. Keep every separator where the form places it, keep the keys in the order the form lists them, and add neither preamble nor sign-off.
{"hour": 12, "minute": 24}
